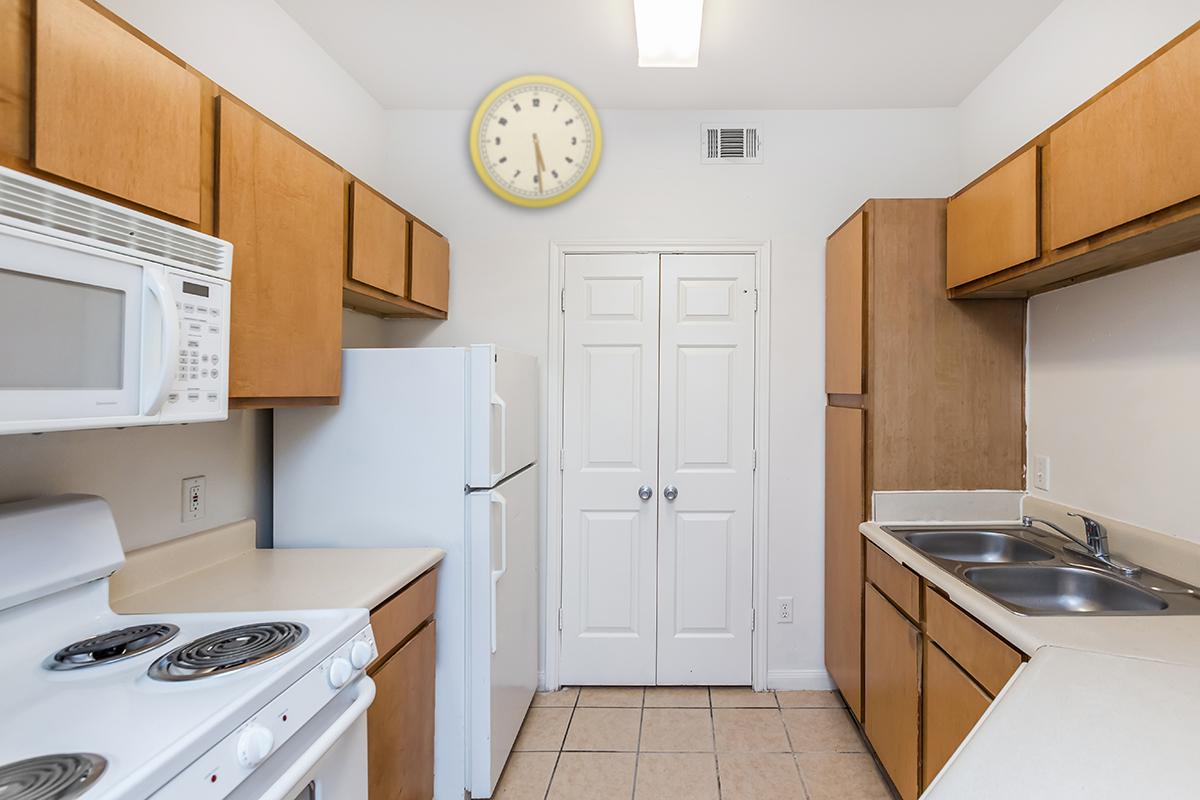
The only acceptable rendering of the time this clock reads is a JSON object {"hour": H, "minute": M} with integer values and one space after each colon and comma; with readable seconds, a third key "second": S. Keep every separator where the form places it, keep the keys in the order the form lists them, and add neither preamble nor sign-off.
{"hour": 5, "minute": 29}
